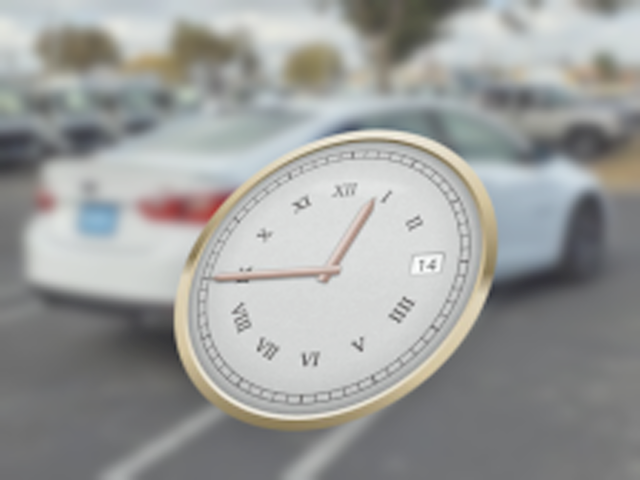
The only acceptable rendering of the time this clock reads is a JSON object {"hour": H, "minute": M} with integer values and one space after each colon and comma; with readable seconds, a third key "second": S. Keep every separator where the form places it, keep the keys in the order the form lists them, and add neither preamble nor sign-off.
{"hour": 12, "minute": 45}
